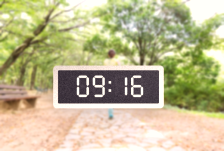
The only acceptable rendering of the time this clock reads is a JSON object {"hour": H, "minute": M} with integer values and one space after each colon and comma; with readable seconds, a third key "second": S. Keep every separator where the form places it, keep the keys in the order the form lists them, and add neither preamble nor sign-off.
{"hour": 9, "minute": 16}
